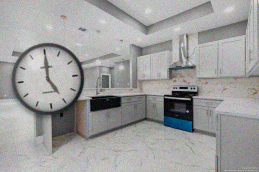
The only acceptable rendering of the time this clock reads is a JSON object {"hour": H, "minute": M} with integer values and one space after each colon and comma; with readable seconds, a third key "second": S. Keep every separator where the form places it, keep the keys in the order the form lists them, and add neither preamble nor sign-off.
{"hour": 5, "minute": 0}
